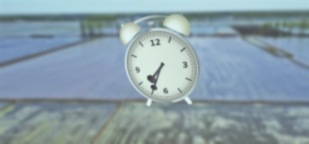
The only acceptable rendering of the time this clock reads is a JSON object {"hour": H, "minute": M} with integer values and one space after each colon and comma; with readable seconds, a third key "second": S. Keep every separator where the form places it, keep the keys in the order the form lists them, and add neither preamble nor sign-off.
{"hour": 7, "minute": 35}
